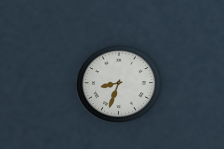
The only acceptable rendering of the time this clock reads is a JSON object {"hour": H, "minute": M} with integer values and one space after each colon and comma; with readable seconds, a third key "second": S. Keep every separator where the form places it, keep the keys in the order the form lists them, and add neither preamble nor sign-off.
{"hour": 8, "minute": 33}
